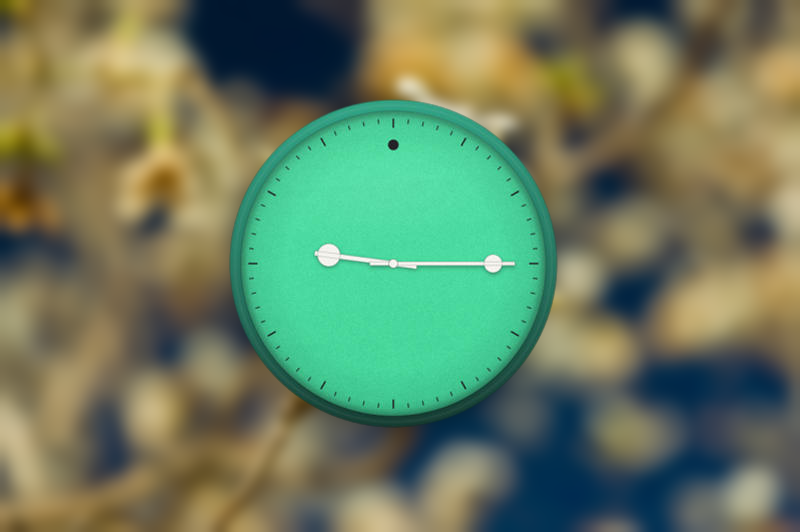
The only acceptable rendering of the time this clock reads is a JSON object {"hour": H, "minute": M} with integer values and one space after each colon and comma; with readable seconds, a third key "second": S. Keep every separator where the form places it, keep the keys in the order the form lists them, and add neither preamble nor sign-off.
{"hour": 9, "minute": 15}
